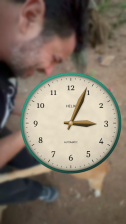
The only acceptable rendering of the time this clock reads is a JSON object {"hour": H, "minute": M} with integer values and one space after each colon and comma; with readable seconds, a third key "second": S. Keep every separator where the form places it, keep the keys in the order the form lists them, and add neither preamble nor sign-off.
{"hour": 3, "minute": 4}
